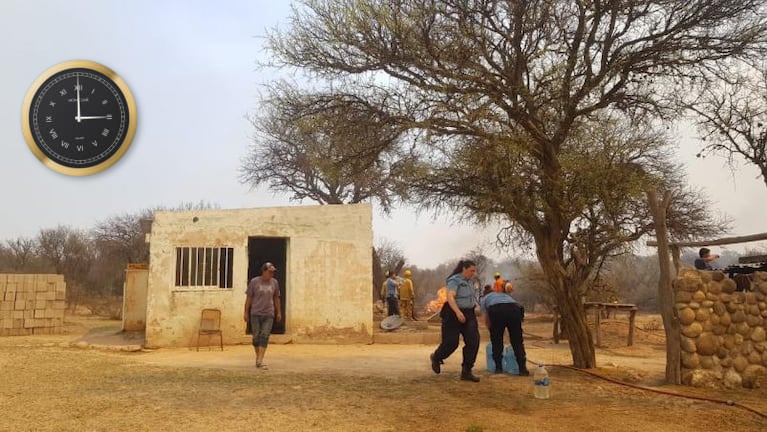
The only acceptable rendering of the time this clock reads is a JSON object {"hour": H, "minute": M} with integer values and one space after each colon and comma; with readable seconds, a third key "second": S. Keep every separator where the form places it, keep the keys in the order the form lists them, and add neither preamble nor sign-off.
{"hour": 3, "minute": 0}
